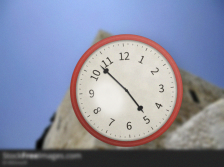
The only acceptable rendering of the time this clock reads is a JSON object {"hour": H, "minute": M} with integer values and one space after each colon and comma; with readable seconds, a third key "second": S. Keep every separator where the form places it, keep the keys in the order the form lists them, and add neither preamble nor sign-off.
{"hour": 4, "minute": 53}
